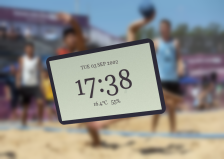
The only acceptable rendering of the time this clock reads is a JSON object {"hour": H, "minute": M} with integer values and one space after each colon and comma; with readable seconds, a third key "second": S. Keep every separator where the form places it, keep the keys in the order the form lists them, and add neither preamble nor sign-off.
{"hour": 17, "minute": 38}
